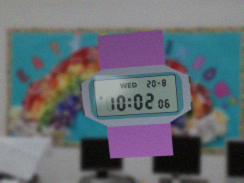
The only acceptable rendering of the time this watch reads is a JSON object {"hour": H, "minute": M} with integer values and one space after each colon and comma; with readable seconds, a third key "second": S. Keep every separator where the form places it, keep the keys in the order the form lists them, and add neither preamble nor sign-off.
{"hour": 10, "minute": 2, "second": 6}
